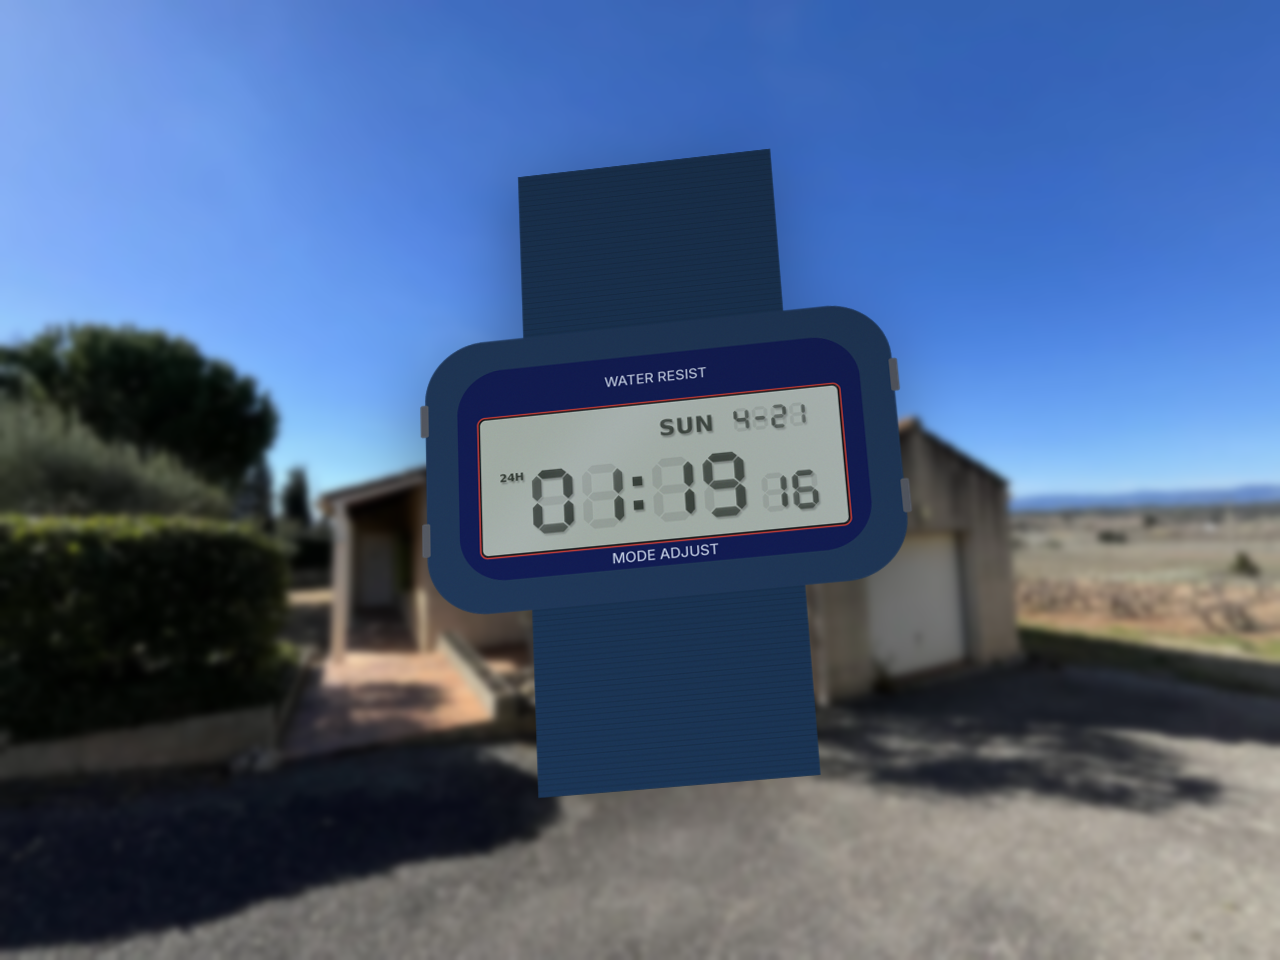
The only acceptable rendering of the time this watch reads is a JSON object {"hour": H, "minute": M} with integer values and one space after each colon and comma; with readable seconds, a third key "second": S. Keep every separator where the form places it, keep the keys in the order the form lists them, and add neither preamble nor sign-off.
{"hour": 1, "minute": 19, "second": 16}
